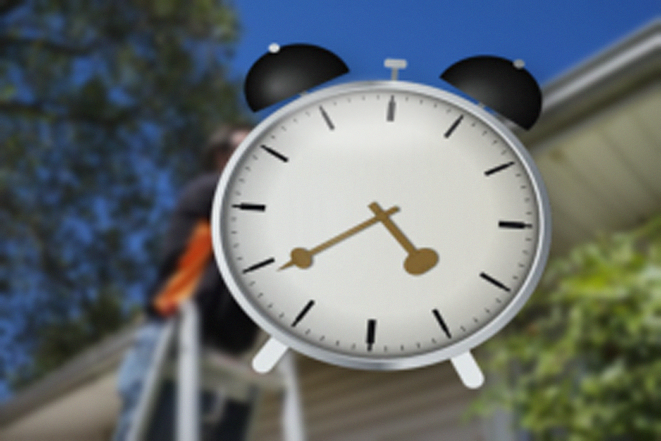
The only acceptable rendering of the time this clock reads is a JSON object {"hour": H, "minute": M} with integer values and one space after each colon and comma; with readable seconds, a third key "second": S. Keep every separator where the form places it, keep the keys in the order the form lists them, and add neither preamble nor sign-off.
{"hour": 4, "minute": 39}
